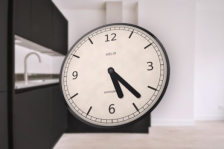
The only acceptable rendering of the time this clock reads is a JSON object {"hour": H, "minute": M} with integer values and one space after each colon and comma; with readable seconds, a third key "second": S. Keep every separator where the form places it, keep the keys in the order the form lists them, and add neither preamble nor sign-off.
{"hour": 5, "minute": 23}
